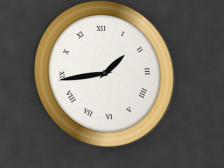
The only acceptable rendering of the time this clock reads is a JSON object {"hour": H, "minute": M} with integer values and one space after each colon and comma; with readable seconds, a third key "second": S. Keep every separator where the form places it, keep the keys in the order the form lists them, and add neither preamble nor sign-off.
{"hour": 1, "minute": 44}
